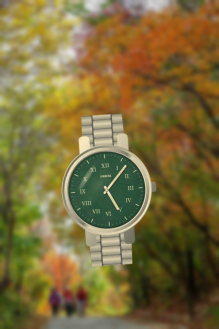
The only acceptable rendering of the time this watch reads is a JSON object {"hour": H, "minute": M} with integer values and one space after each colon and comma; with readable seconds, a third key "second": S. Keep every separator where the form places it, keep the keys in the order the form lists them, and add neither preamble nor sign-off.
{"hour": 5, "minute": 7}
